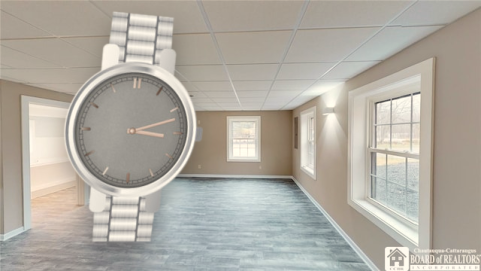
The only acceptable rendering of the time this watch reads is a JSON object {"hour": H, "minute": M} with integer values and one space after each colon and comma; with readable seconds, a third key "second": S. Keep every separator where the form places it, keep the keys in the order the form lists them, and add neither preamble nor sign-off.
{"hour": 3, "minute": 12}
